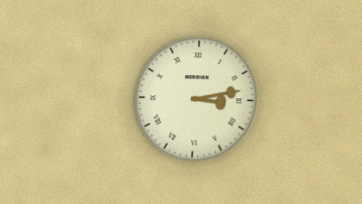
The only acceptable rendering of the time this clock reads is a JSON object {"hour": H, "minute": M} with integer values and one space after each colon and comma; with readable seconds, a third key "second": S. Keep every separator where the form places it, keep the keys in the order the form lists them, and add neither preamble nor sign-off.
{"hour": 3, "minute": 13}
